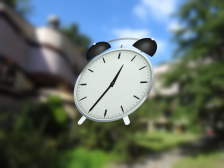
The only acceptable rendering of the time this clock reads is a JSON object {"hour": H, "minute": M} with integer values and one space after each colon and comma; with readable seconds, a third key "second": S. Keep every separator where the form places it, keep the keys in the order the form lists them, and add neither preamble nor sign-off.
{"hour": 12, "minute": 35}
